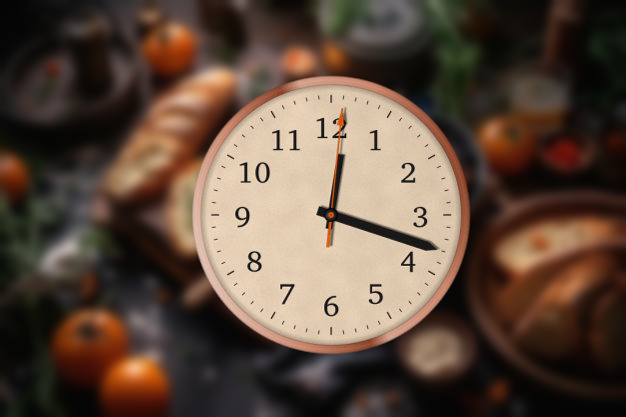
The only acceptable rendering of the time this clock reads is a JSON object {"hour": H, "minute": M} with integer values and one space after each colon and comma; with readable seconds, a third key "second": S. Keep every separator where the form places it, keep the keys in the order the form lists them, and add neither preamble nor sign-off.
{"hour": 12, "minute": 18, "second": 1}
